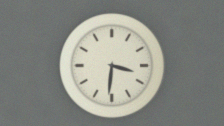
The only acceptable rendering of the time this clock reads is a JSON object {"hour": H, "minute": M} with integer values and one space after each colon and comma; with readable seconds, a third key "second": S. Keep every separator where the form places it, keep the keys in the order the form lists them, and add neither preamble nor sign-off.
{"hour": 3, "minute": 31}
